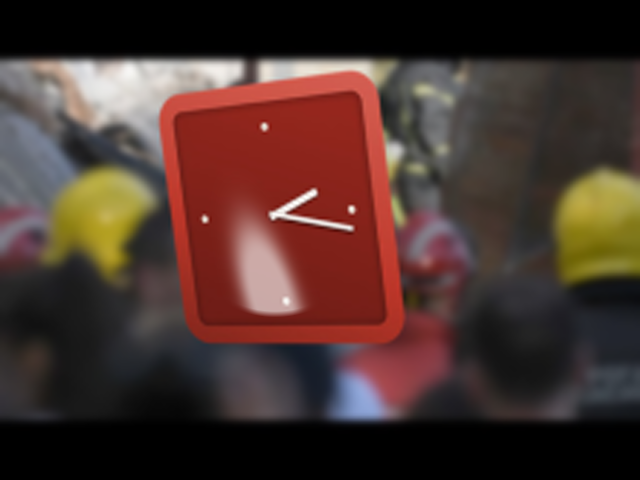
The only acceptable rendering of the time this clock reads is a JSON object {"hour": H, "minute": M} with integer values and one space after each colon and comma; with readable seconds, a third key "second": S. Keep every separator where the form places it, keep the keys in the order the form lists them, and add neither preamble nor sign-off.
{"hour": 2, "minute": 17}
